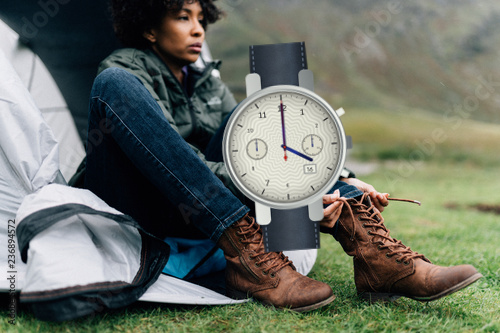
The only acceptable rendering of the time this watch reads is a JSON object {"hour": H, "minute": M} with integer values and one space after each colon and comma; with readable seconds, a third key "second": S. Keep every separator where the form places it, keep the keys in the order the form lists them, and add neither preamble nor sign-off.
{"hour": 4, "minute": 0}
